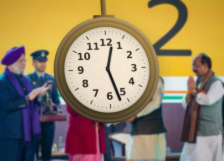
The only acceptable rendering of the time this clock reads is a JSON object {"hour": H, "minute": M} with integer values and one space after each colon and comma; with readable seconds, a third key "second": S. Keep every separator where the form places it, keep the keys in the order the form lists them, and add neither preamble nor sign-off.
{"hour": 12, "minute": 27}
